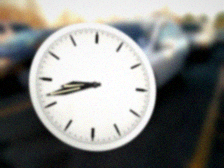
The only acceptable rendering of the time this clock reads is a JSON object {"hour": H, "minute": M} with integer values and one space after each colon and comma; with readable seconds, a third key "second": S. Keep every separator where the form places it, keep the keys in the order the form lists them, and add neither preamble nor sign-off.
{"hour": 8, "minute": 42}
